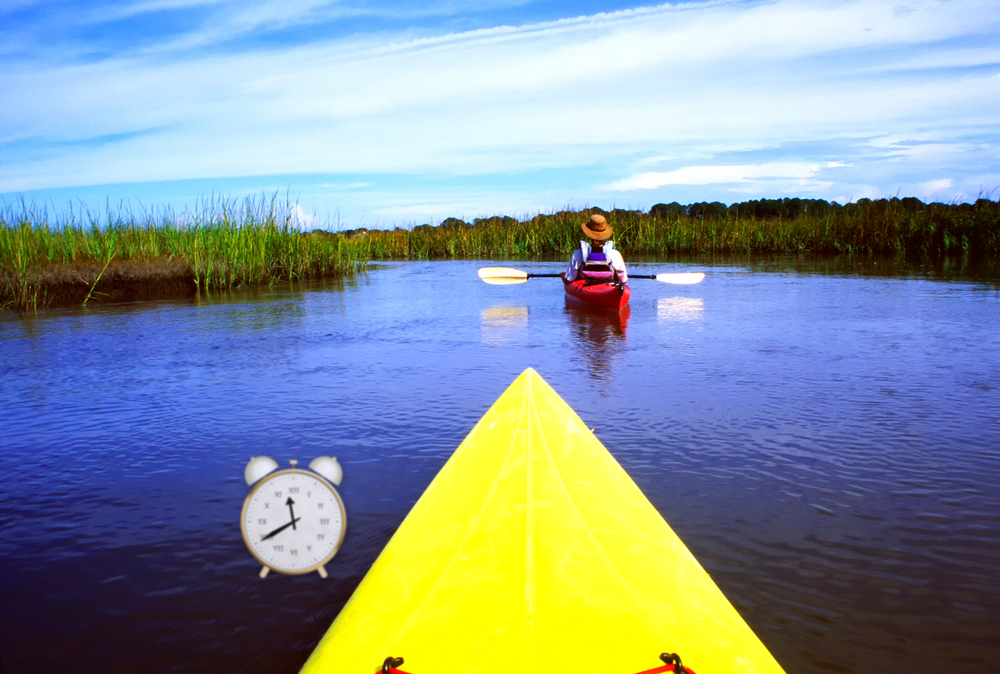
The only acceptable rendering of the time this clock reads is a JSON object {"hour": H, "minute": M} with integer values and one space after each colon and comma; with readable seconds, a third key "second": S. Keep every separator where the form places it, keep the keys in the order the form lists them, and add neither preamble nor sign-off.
{"hour": 11, "minute": 40}
